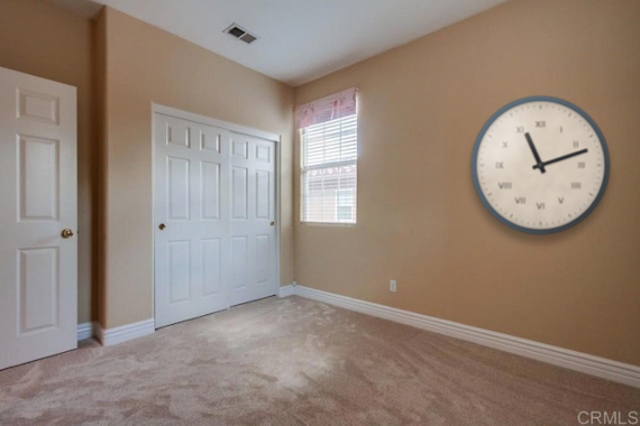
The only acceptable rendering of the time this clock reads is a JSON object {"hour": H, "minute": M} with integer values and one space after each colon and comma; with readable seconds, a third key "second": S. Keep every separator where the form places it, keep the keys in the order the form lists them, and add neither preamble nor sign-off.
{"hour": 11, "minute": 12}
